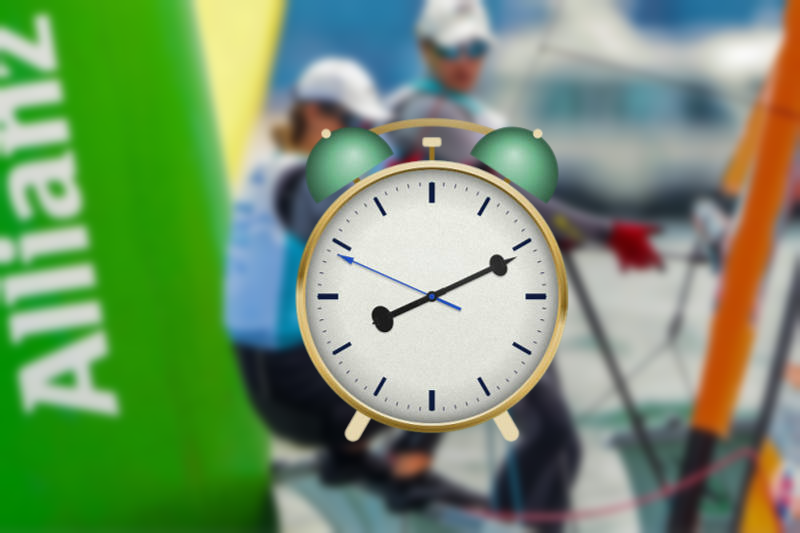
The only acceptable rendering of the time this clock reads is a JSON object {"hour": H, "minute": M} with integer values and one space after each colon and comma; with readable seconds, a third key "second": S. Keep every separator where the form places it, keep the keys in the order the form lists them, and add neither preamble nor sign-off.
{"hour": 8, "minute": 10, "second": 49}
